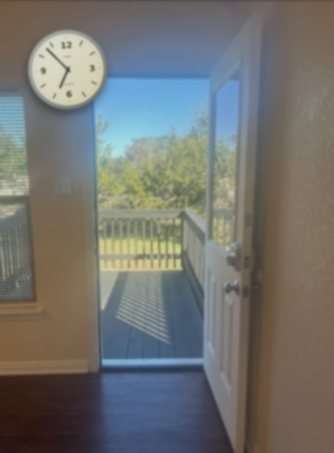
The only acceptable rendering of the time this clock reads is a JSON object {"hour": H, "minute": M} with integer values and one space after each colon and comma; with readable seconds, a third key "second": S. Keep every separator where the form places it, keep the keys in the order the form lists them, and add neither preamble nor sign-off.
{"hour": 6, "minute": 53}
